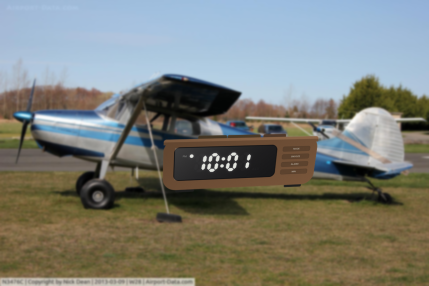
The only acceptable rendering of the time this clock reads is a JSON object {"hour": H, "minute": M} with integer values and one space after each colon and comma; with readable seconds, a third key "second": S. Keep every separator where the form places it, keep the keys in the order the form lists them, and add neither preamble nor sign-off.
{"hour": 10, "minute": 1}
